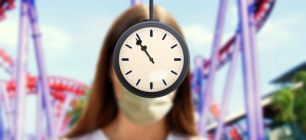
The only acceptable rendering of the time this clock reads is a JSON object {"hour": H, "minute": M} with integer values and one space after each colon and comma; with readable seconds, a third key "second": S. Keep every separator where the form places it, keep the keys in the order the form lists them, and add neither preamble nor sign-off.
{"hour": 10, "minute": 54}
